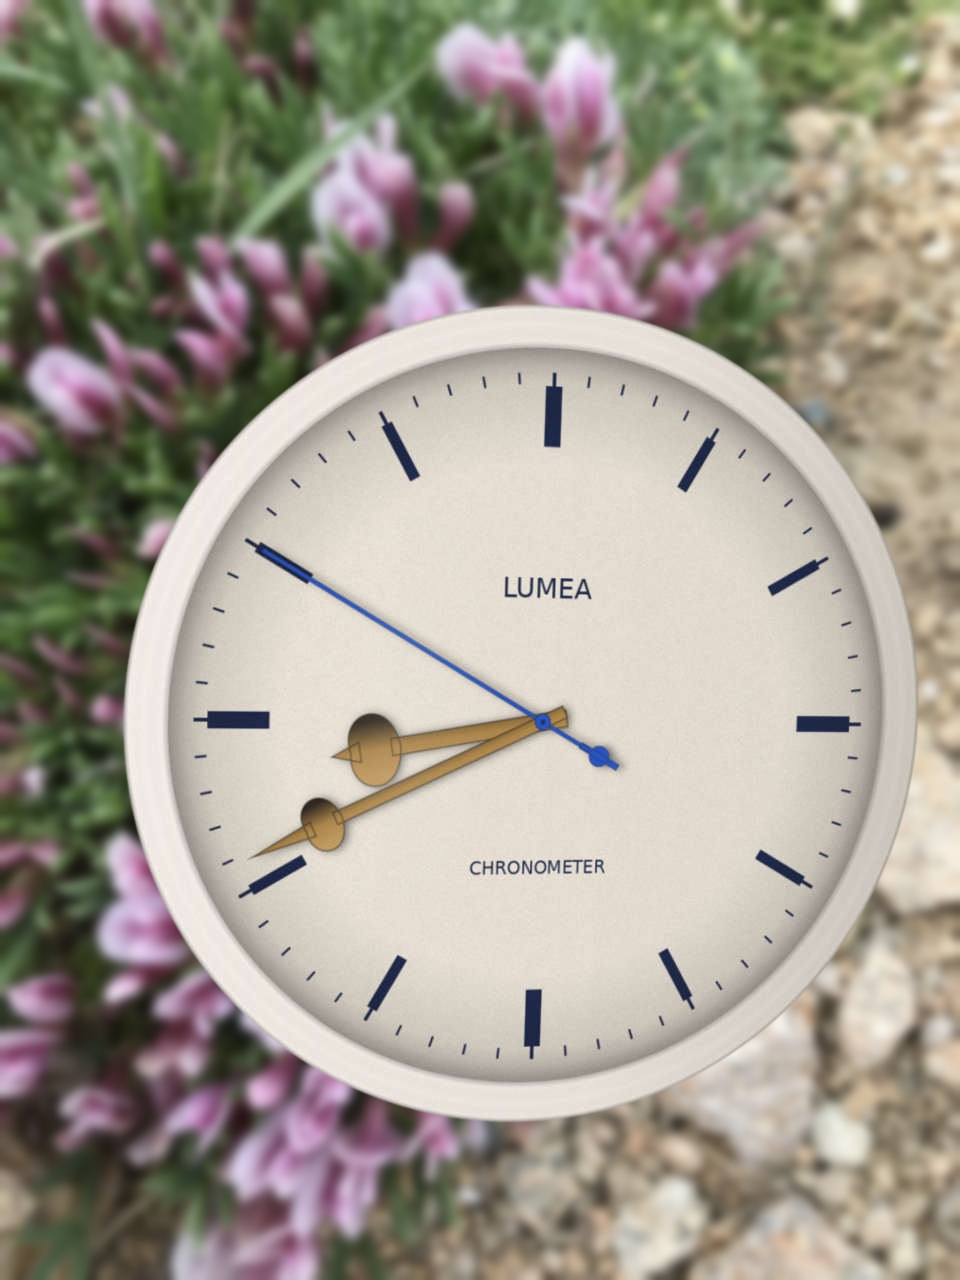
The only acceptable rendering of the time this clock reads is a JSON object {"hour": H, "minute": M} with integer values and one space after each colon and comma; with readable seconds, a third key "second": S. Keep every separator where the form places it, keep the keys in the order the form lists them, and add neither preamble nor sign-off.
{"hour": 8, "minute": 40, "second": 50}
